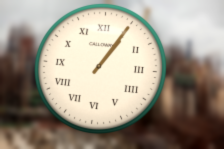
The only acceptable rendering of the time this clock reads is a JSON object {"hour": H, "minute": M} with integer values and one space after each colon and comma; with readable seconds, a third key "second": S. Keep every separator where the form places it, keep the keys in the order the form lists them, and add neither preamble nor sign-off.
{"hour": 1, "minute": 5}
